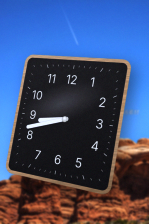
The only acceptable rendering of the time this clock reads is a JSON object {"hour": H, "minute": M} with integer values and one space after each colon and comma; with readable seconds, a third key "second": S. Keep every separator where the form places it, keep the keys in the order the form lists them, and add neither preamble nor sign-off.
{"hour": 8, "minute": 42}
